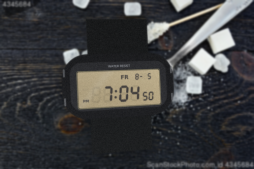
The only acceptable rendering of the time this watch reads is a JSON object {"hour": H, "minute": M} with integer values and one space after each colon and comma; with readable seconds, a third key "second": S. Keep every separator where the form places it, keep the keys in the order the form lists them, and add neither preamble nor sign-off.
{"hour": 7, "minute": 4, "second": 50}
